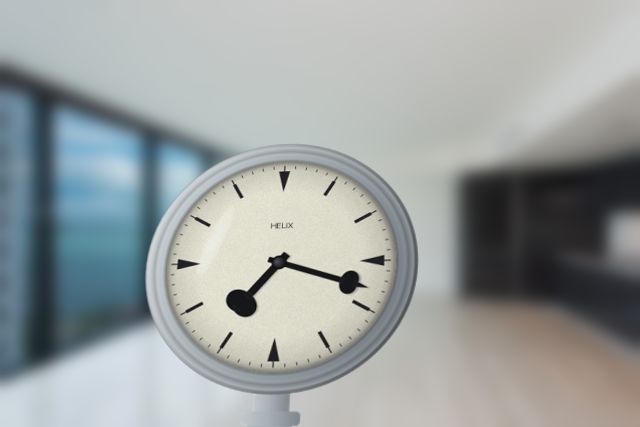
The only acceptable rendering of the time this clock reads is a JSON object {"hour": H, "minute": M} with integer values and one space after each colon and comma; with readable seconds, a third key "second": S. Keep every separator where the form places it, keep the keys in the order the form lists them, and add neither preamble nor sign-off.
{"hour": 7, "minute": 18}
